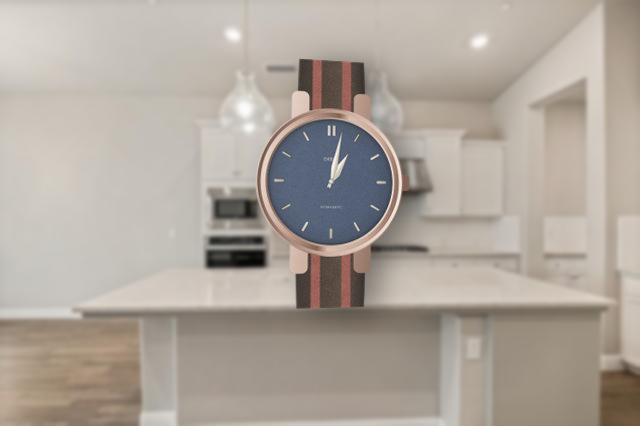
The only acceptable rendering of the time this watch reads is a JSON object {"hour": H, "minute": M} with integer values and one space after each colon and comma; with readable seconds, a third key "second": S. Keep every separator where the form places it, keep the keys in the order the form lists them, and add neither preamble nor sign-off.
{"hour": 1, "minute": 2}
